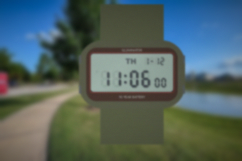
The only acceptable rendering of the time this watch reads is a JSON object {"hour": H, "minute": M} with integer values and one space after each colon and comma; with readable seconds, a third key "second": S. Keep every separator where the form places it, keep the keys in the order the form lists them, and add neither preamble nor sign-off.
{"hour": 11, "minute": 6}
